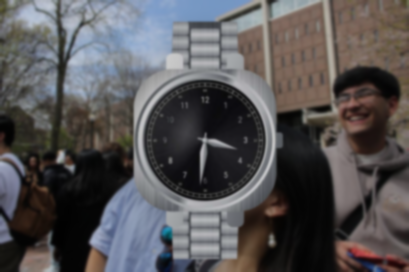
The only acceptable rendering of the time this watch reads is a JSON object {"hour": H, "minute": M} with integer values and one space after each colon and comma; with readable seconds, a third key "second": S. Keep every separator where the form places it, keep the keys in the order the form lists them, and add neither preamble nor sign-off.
{"hour": 3, "minute": 31}
